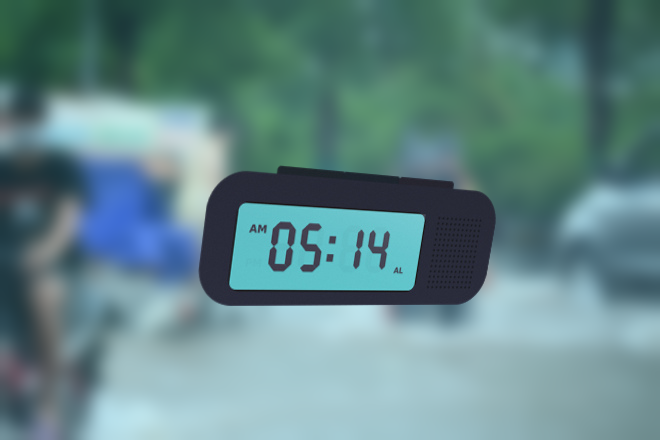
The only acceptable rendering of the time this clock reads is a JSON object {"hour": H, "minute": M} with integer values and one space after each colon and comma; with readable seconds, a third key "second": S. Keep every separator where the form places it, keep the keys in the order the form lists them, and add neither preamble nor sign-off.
{"hour": 5, "minute": 14}
